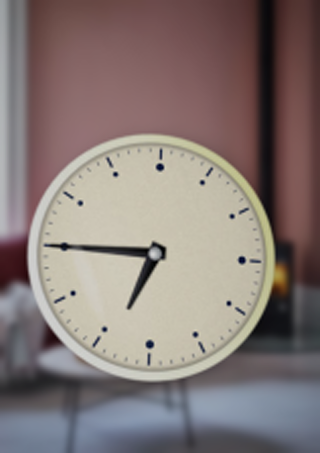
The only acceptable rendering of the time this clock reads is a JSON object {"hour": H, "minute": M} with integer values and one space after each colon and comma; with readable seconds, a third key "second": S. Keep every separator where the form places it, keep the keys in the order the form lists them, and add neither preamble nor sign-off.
{"hour": 6, "minute": 45}
